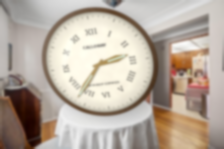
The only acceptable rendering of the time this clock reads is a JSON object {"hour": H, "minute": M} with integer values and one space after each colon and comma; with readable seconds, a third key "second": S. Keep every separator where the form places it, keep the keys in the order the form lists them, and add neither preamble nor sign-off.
{"hour": 2, "minute": 37}
